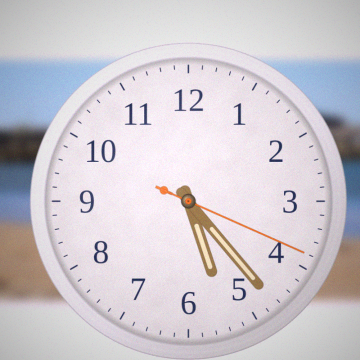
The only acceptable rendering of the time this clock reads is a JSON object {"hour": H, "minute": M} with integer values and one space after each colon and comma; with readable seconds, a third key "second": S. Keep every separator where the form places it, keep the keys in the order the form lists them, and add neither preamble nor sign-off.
{"hour": 5, "minute": 23, "second": 19}
